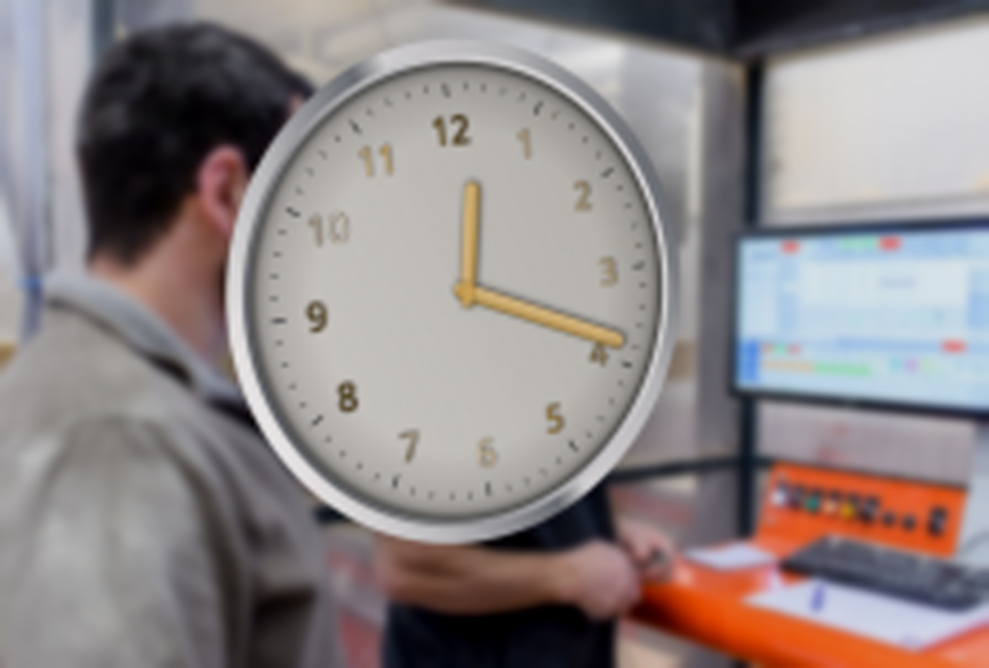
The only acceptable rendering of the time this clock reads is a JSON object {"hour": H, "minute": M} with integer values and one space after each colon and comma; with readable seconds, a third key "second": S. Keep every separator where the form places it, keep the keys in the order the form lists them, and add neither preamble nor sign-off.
{"hour": 12, "minute": 19}
